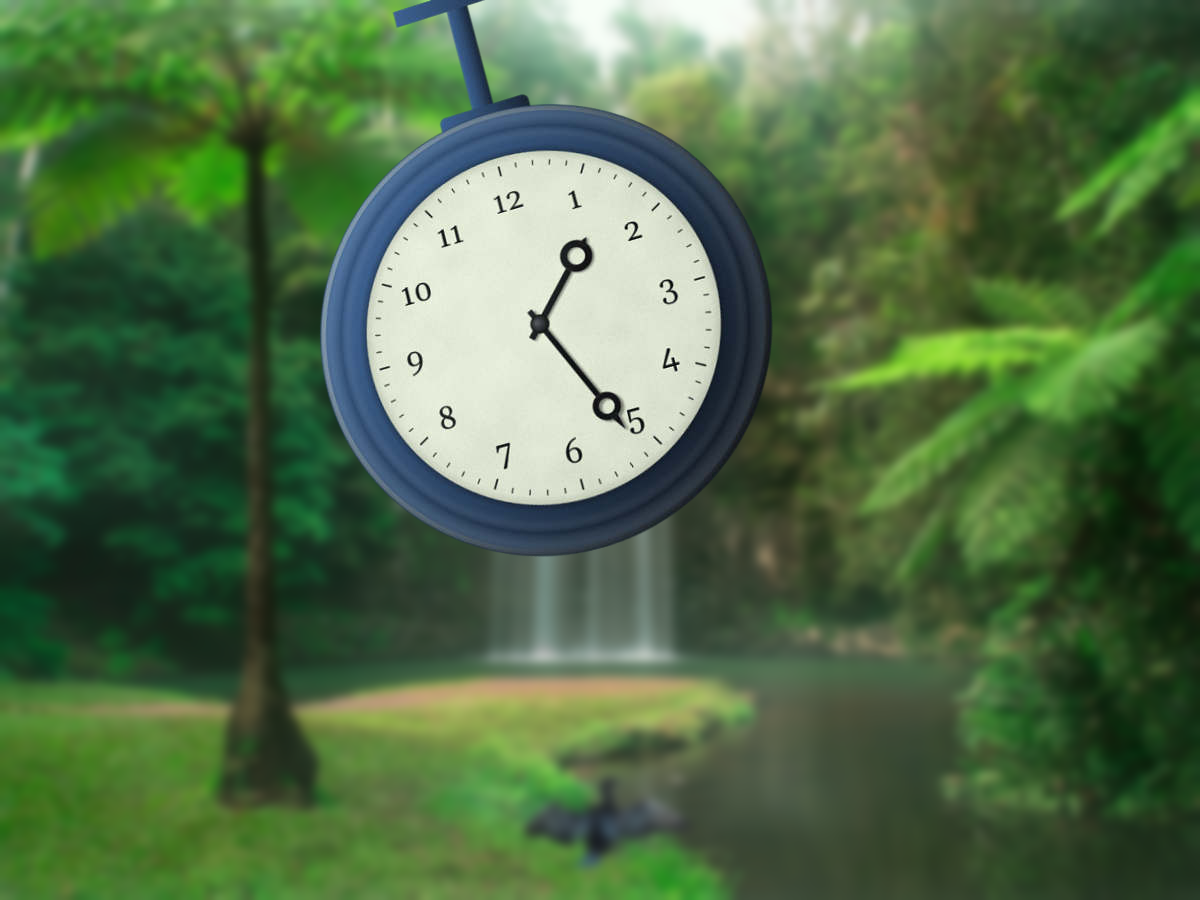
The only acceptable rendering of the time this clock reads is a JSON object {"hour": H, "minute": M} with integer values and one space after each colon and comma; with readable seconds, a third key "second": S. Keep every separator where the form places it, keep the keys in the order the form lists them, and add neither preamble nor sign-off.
{"hour": 1, "minute": 26}
